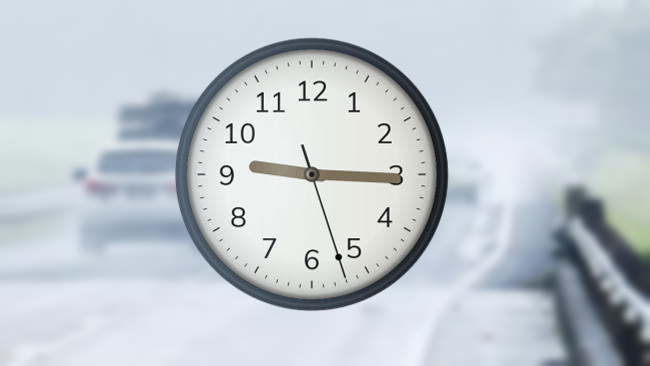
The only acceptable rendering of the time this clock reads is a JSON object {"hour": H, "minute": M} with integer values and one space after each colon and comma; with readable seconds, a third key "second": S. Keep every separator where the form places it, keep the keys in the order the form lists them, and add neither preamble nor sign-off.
{"hour": 9, "minute": 15, "second": 27}
